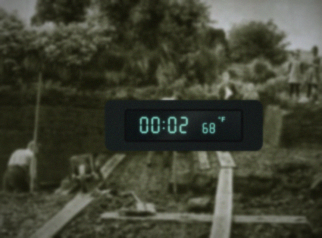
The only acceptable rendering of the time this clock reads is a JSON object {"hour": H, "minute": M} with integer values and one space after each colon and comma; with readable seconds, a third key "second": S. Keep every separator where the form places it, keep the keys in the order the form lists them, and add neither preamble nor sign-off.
{"hour": 0, "minute": 2}
